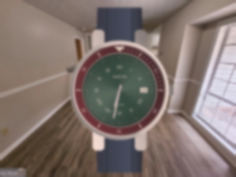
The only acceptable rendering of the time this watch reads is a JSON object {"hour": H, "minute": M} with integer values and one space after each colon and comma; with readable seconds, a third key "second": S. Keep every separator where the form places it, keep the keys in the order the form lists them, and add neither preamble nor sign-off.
{"hour": 6, "minute": 32}
